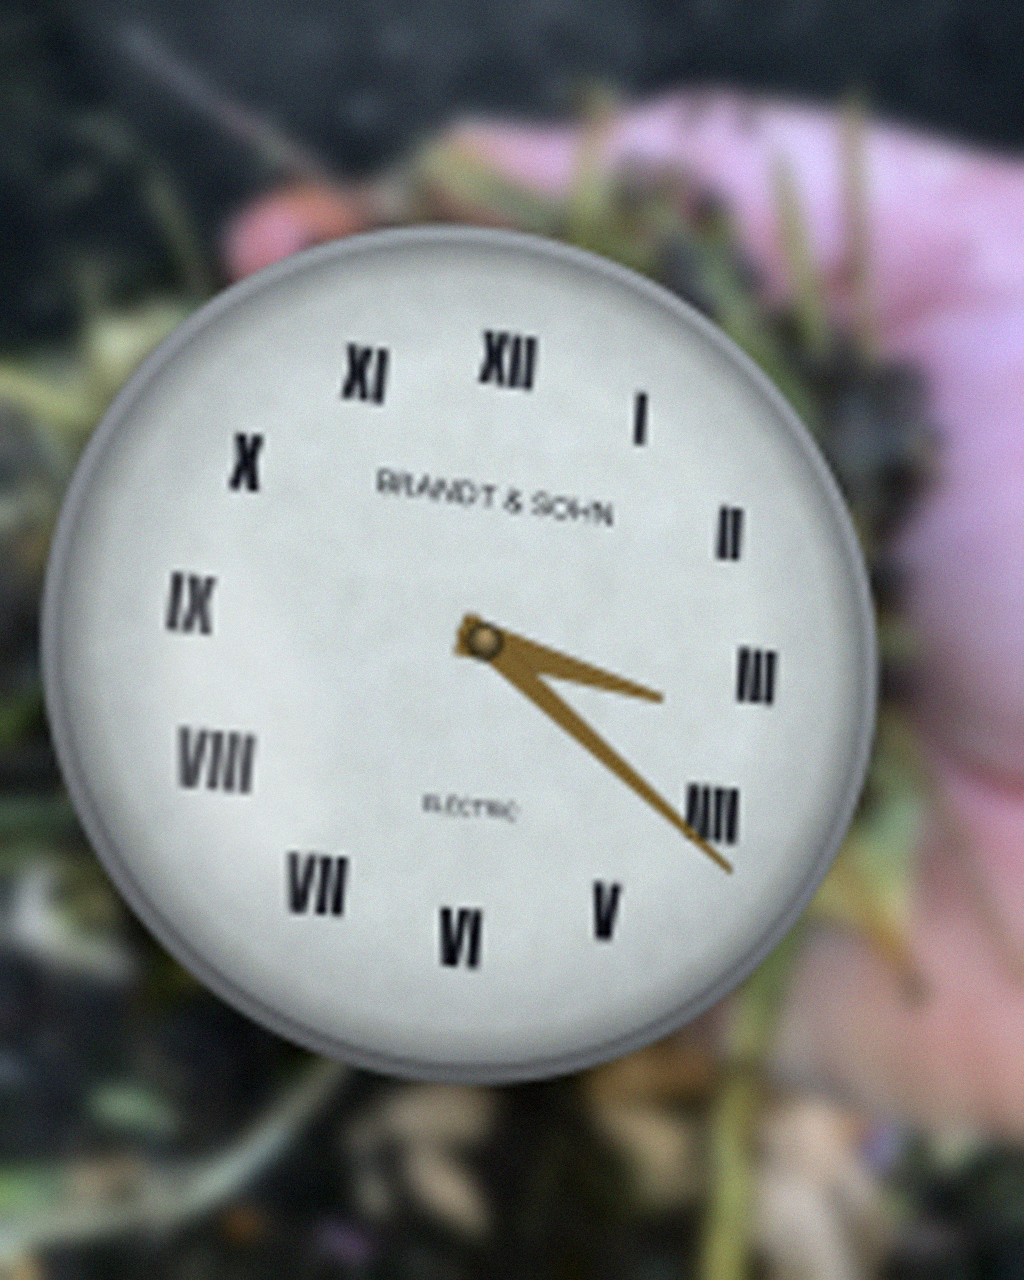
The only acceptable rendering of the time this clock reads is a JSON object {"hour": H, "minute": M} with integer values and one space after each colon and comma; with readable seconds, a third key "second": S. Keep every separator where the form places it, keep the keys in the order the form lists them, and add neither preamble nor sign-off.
{"hour": 3, "minute": 21}
